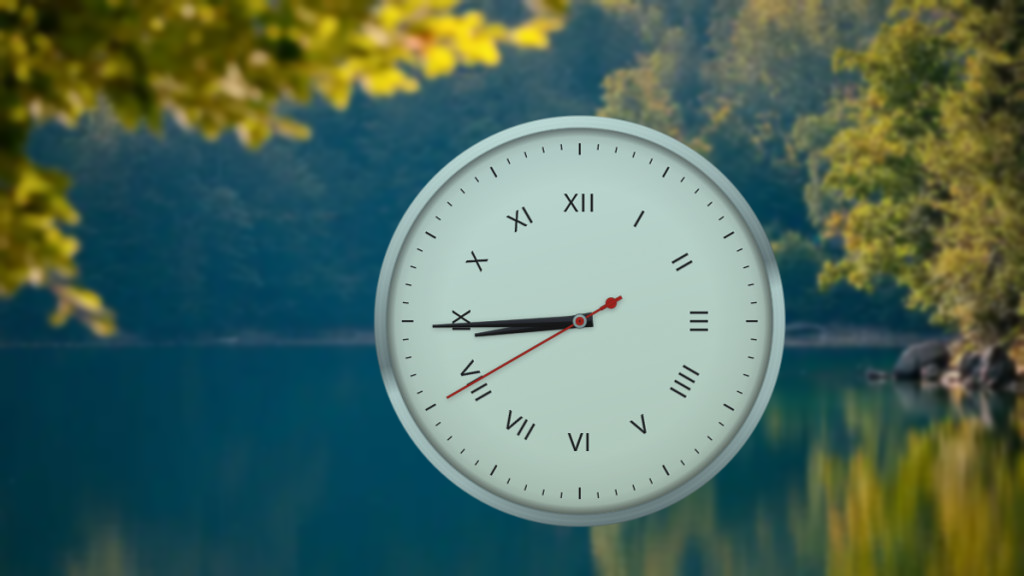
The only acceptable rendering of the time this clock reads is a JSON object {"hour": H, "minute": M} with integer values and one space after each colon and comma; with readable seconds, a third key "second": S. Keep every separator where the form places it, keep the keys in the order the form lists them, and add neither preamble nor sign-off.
{"hour": 8, "minute": 44, "second": 40}
